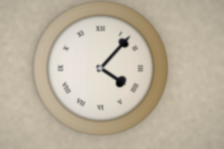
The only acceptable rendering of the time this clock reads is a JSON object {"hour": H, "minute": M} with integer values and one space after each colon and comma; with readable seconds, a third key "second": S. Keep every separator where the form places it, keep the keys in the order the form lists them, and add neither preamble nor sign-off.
{"hour": 4, "minute": 7}
